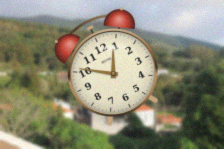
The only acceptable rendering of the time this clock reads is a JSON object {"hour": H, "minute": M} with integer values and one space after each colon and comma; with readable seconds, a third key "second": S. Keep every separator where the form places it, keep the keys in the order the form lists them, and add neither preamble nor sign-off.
{"hour": 12, "minute": 51}
